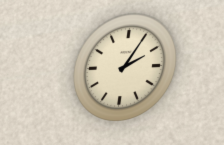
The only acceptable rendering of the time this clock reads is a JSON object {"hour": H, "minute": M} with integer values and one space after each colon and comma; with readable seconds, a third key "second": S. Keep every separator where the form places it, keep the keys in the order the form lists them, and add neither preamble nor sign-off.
{"hour": 2, "minute": 5}
